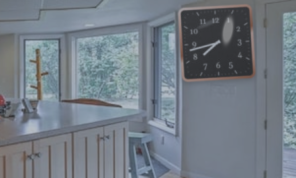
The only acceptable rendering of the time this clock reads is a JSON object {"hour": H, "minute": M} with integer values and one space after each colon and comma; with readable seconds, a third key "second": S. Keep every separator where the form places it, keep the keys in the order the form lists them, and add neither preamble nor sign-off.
{"hour": 7, "minute": 43}
